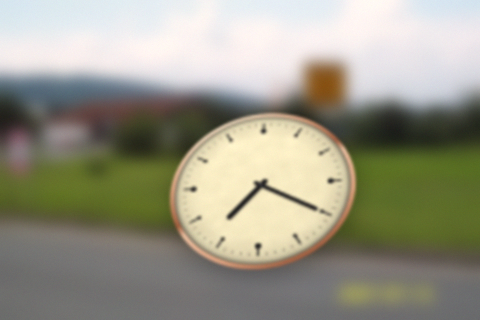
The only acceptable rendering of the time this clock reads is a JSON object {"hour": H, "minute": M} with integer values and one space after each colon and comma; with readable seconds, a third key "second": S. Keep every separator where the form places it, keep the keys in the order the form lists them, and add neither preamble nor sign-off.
{"hour": 7, "minute": 20}
